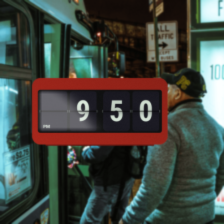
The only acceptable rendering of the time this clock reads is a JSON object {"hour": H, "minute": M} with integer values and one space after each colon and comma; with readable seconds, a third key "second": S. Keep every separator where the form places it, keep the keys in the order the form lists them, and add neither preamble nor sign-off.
{"hour": 9, "minute": 50}
